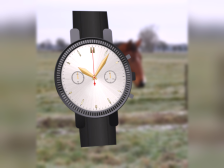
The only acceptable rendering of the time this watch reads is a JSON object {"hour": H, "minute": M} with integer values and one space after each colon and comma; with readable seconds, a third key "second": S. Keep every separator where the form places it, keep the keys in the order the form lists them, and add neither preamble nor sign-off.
{"hour": 10, "minute": 6}
